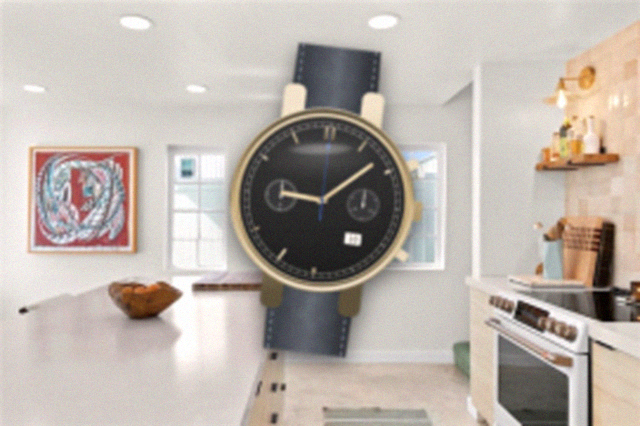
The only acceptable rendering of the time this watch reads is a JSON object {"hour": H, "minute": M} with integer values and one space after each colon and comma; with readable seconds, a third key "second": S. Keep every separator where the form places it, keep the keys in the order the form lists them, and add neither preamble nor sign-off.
{"hour": 9, "minute": 8}
